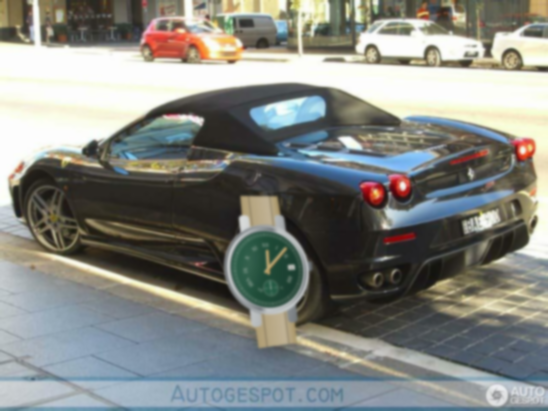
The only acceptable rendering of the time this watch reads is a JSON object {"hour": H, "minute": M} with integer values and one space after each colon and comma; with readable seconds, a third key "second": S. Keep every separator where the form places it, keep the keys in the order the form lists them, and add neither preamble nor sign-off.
{"hour": 12, "minute": 8}
